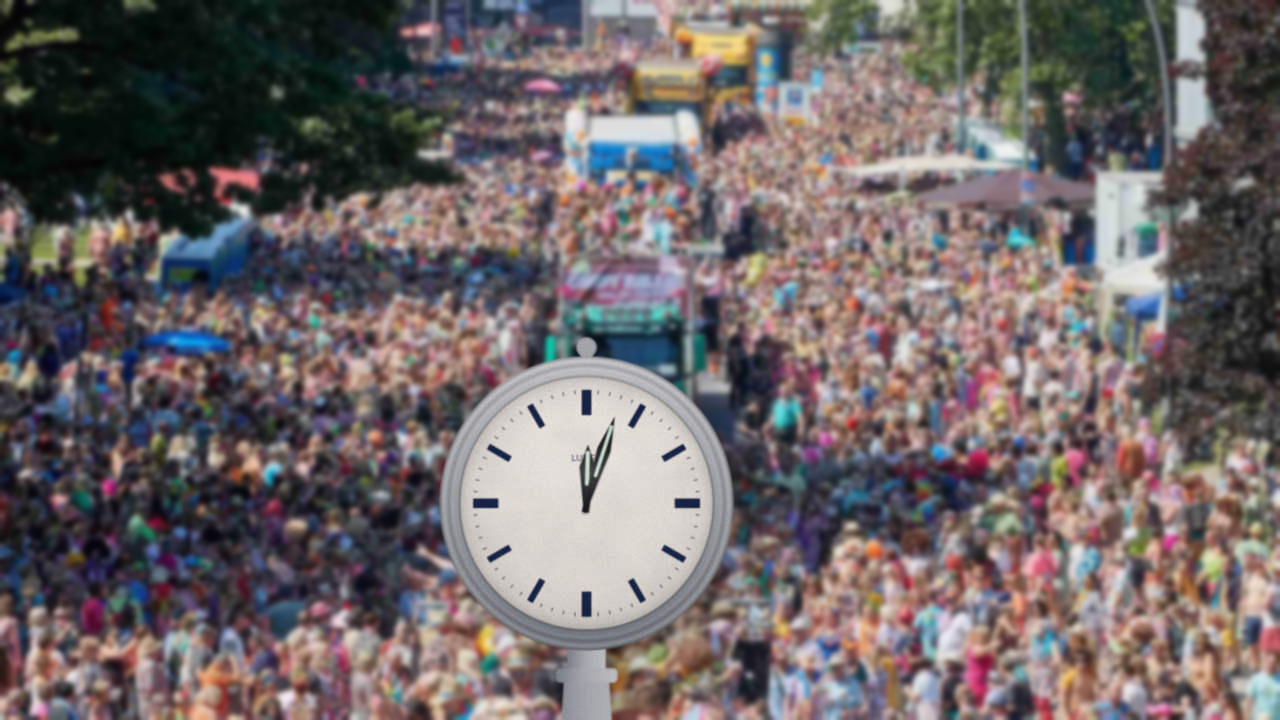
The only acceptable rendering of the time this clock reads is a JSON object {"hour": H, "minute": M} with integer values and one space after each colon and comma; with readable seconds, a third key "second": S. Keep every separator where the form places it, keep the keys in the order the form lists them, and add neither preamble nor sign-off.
{"hour": 12, "minute": 3}
